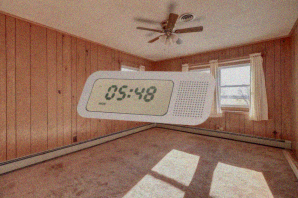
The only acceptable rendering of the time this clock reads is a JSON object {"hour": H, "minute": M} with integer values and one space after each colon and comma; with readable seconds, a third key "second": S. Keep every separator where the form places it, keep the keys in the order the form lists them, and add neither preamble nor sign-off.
{"hour": 5, "minute": 48}
